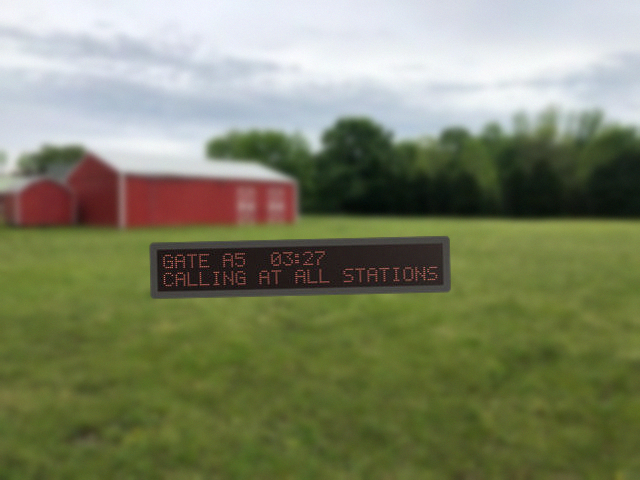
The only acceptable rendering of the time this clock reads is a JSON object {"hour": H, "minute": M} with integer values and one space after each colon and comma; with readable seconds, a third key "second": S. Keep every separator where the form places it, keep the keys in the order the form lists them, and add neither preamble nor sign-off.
{"hour": 3, "minute": 27}
